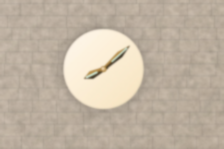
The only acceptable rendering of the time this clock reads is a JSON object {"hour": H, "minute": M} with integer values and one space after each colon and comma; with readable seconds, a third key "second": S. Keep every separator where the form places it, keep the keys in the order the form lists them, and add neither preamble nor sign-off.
{"hour": 8, "minute": 8}
